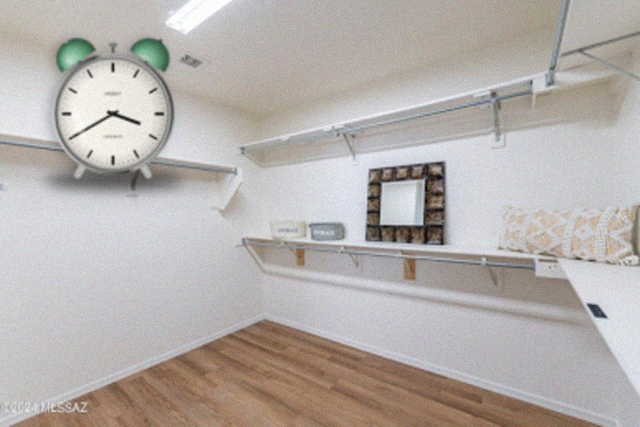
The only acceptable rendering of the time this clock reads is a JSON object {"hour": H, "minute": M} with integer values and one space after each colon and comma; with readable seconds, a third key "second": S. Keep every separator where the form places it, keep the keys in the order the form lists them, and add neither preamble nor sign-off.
{"hour": 3, "minute": 40}
